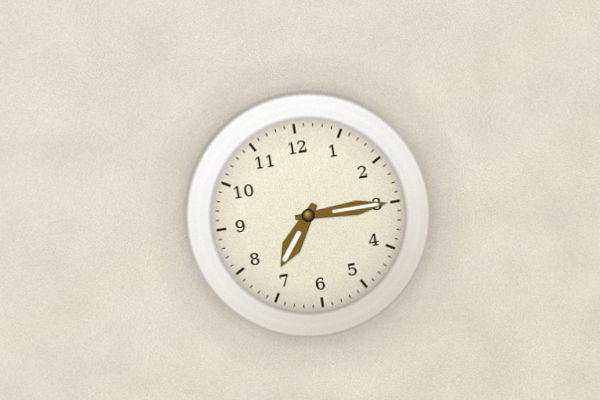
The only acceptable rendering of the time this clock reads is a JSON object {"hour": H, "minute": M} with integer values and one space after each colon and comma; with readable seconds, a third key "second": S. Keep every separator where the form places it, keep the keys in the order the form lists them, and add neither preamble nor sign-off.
{"hour": 7, "minute": 15}
